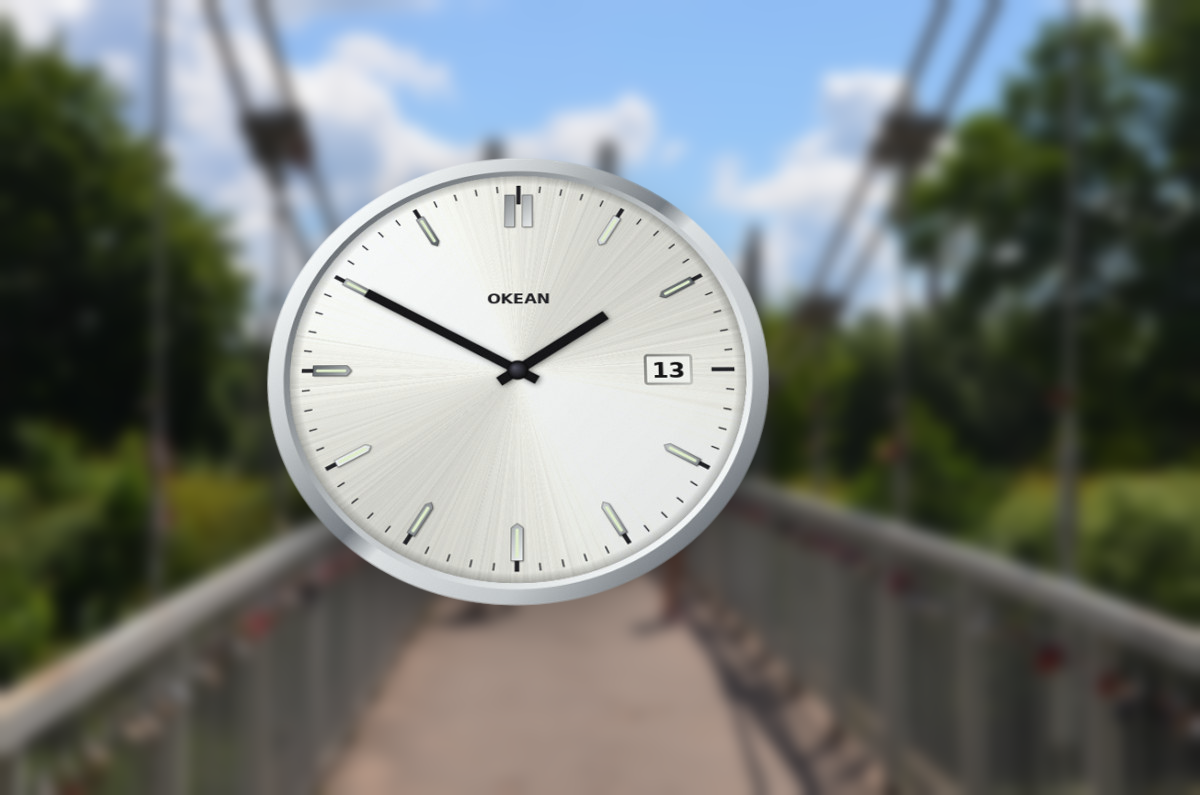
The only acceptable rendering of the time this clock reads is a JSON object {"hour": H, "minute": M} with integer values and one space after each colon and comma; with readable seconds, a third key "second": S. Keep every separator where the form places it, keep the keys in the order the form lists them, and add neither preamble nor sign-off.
{"hour": 1, "minute": 50}
